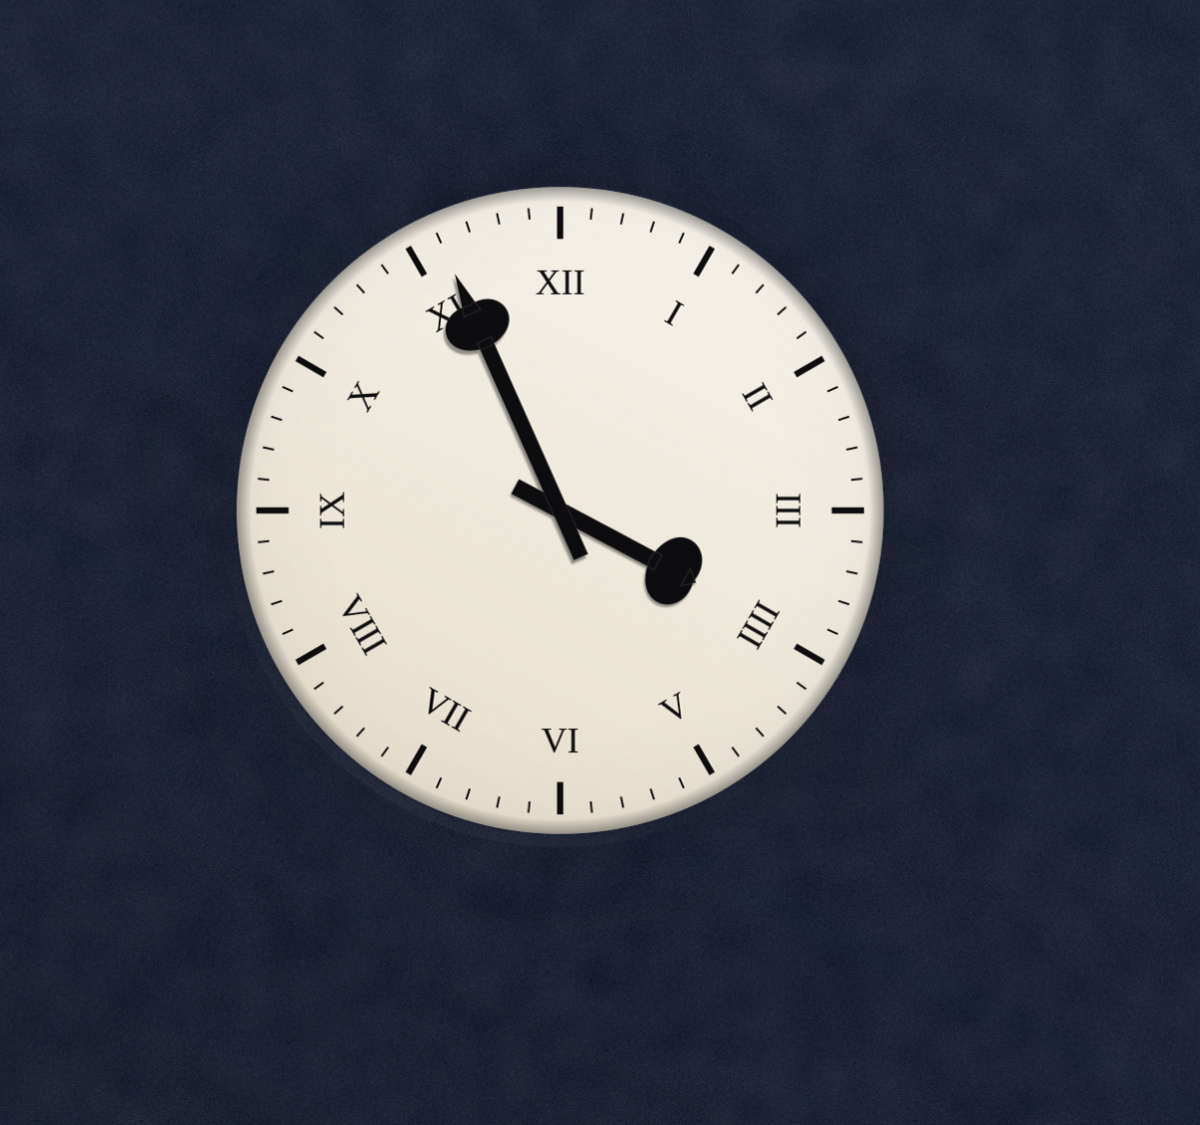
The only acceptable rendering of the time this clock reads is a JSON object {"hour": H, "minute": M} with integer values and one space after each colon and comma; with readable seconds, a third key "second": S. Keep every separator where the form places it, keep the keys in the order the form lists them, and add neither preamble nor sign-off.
{"hour": 3, "minute": 56}
